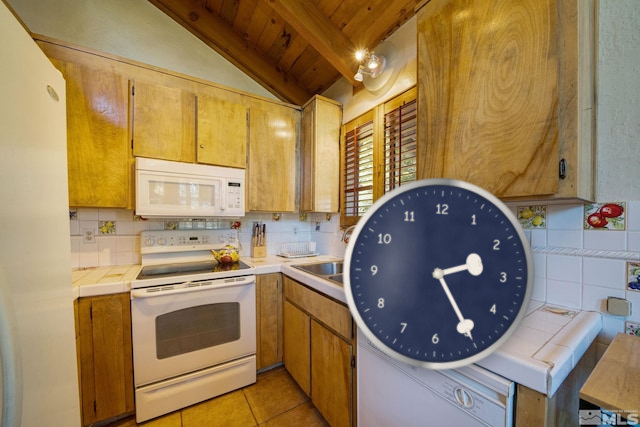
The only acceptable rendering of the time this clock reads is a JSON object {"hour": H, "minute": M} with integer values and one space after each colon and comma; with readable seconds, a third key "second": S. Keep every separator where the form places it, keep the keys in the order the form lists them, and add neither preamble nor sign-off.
{"hour": 2, "minute": 25}
